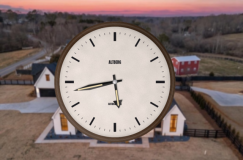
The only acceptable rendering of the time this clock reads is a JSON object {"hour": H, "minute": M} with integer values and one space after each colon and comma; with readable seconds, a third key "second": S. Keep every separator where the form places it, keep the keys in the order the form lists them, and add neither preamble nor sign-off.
{"hour": 5, "minute": 43}
